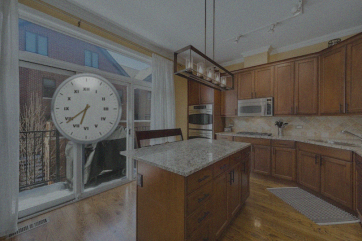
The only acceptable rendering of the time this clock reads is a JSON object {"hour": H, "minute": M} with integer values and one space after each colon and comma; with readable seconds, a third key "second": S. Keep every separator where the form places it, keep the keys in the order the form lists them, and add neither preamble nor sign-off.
{"hour": 6, "minute": 39}
